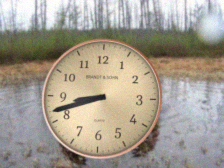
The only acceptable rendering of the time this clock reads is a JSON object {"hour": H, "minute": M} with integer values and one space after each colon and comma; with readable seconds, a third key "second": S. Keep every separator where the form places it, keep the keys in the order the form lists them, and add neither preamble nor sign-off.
{"hour": 8, "minute": 42}
